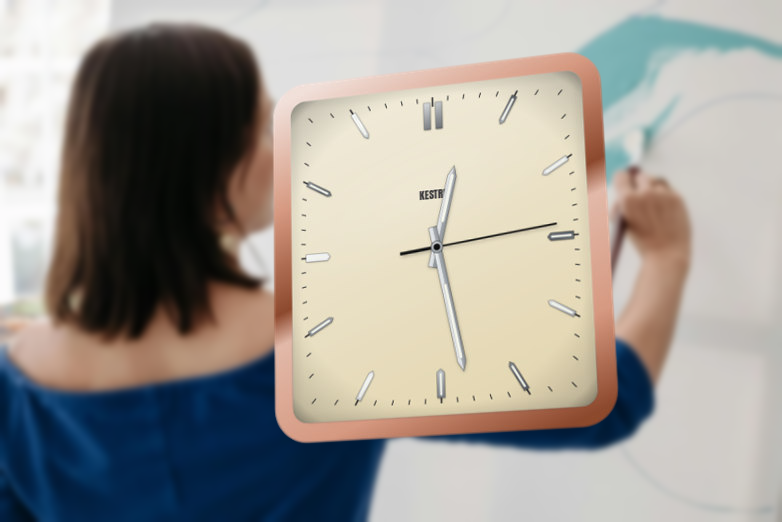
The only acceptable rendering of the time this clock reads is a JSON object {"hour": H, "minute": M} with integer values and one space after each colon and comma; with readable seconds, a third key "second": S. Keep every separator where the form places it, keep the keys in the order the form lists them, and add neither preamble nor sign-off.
{"hour": 12, "minute": 28, "second": 14}
